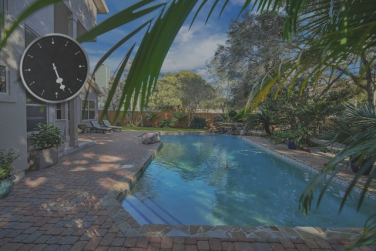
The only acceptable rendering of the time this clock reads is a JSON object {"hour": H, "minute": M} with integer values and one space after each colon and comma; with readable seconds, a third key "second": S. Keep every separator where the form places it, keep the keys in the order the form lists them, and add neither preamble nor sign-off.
{"hour": 5, "minute": 27}
